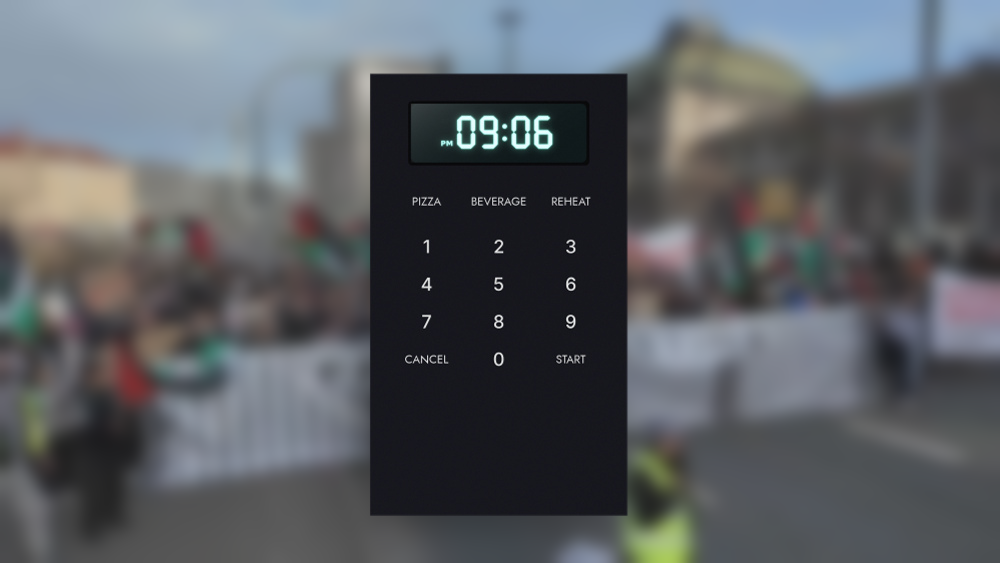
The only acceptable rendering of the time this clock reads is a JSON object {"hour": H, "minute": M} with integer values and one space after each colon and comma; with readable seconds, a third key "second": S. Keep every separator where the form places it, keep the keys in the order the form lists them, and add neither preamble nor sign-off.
{"hour": 9, "minute": 6}
